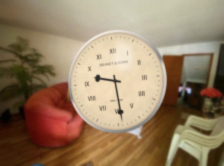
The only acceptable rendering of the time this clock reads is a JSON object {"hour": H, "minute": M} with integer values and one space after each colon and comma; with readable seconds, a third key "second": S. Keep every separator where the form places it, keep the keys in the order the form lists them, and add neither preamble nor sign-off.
{"hour": 9, "minute": 29}
